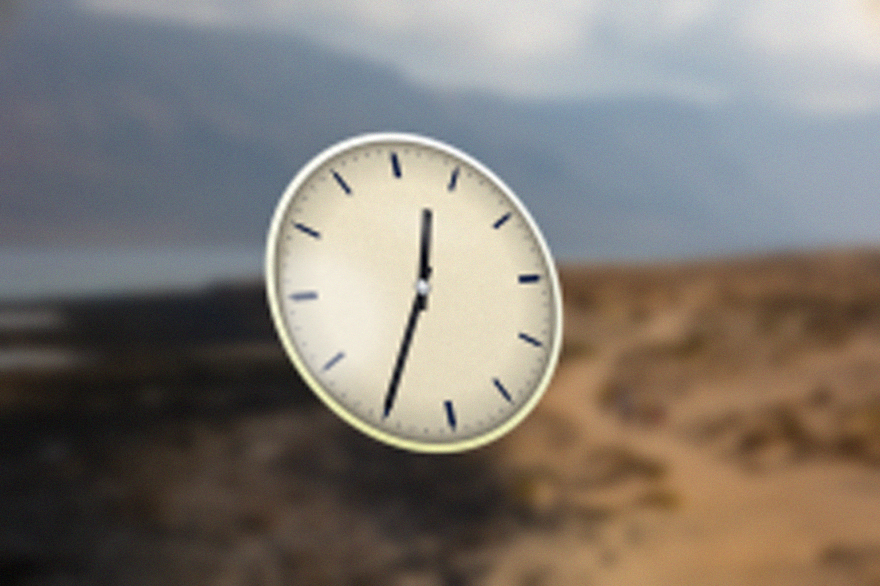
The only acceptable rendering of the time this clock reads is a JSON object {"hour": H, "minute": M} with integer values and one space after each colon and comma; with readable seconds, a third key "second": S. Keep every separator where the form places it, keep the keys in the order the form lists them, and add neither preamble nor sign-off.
{"hour": 12, "minute": 35}
